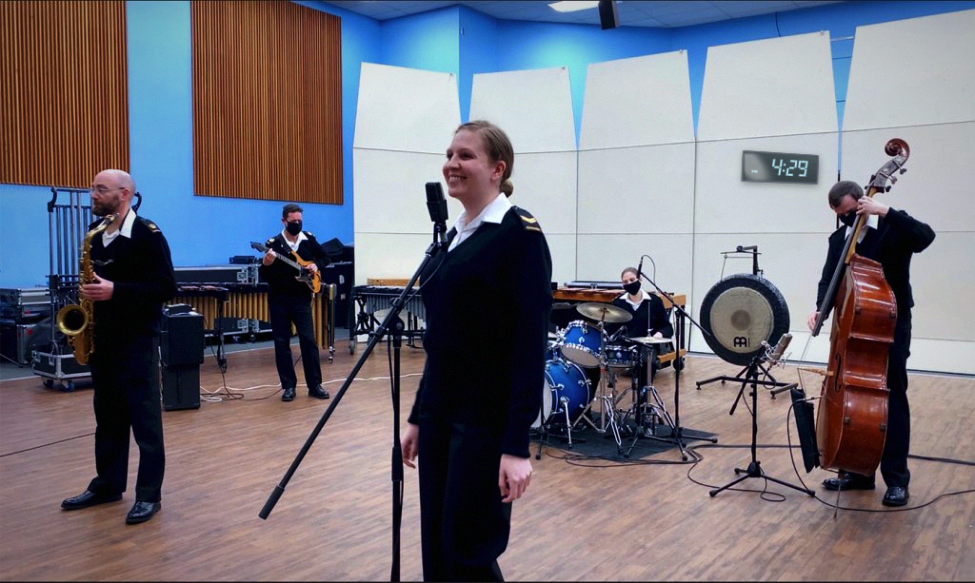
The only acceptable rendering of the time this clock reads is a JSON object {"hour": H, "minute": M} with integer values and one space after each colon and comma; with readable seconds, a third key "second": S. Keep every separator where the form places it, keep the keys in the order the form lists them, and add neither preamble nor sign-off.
{"hour": 4, "minute": 29}
